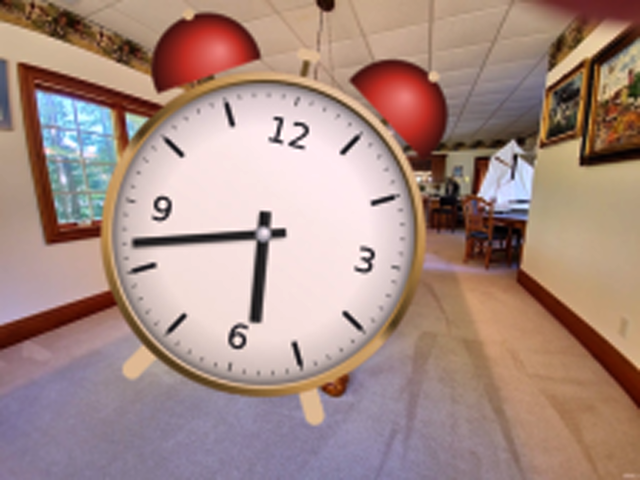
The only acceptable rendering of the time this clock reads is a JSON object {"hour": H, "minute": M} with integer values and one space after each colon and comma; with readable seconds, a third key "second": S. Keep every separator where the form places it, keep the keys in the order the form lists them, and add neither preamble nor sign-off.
{"hour": 5, "minute": 42}
